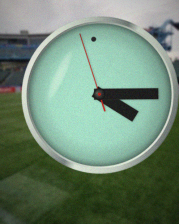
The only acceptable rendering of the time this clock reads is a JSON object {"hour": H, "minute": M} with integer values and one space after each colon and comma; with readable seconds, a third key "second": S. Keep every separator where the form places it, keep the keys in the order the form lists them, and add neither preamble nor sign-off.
{"hour": 4, "minute": 15, "second": 58}
